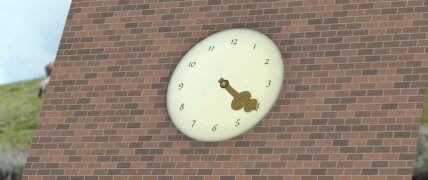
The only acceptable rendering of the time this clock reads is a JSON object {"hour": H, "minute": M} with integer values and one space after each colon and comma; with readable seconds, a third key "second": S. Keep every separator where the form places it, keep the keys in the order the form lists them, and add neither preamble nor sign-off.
{"hour": 4, "minute": 21}
